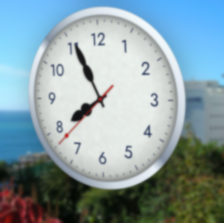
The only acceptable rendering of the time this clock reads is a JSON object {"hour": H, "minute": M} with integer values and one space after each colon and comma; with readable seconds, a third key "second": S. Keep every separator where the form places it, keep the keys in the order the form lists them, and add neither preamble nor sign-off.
{"hour": 7, "minute": 55, "second": 38}
